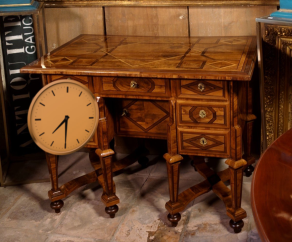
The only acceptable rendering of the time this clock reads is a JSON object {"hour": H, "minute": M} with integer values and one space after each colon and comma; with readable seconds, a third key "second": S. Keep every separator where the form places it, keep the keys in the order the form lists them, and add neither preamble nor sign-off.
{"hour": 7, "minute": 30}
